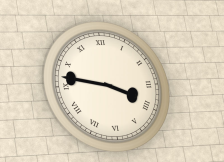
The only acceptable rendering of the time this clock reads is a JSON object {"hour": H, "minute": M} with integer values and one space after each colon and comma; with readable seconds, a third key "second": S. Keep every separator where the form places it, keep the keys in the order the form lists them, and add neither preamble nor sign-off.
{"hour": 3, "minute": 47}
